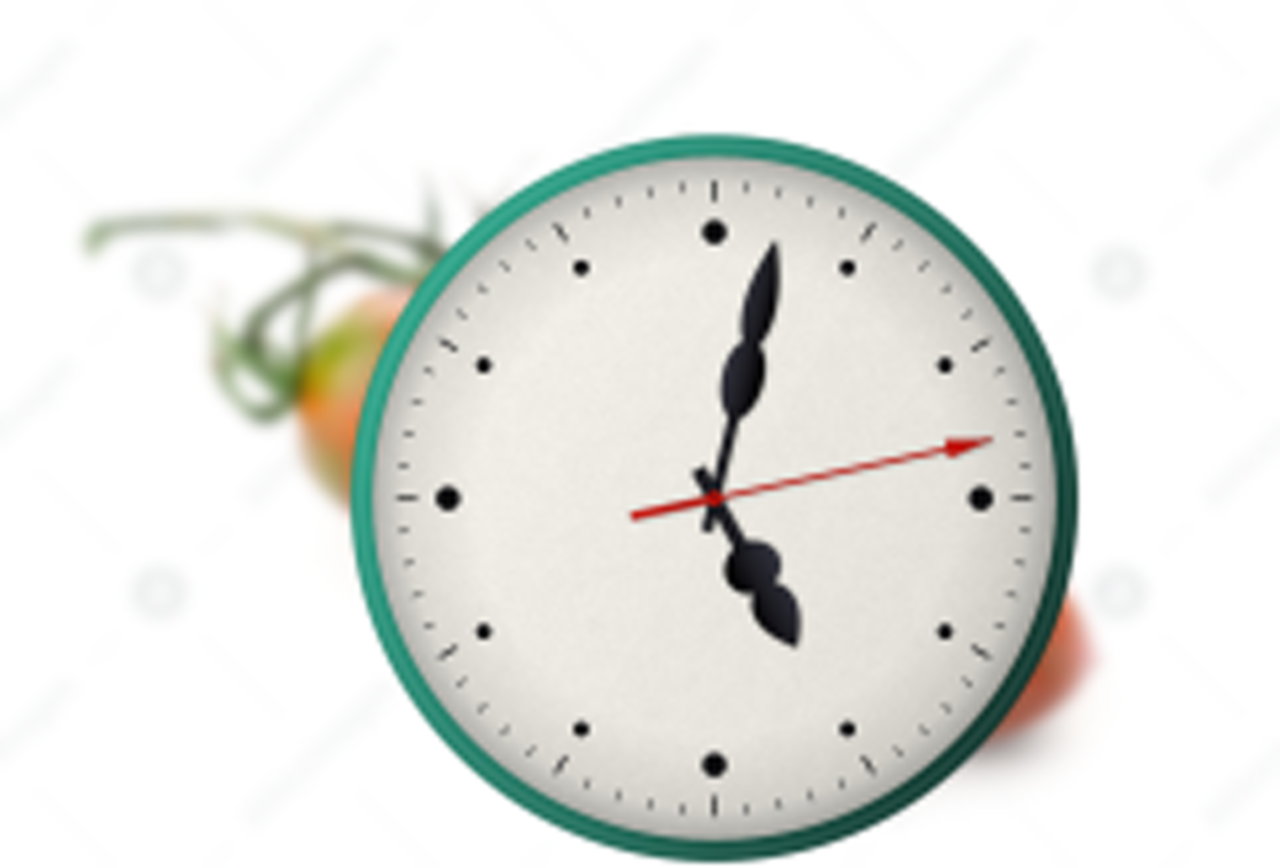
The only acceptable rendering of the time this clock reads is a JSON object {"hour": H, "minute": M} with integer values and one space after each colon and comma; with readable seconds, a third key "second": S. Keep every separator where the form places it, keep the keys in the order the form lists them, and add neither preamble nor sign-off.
{"hour": 5, "minute": 2, "second": 13}
